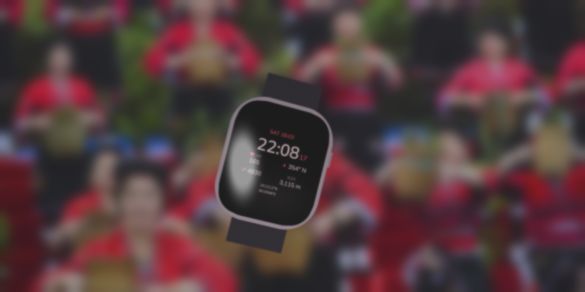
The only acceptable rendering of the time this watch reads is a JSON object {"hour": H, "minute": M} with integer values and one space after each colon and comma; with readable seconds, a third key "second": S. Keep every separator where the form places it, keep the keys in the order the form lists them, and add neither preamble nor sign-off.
{"hour": 22, "minute": 8}
